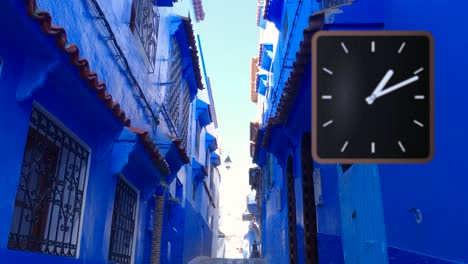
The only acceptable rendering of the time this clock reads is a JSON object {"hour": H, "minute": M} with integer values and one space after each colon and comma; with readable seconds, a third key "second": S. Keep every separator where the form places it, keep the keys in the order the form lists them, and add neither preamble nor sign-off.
{"hour": 1, "minute": 11}
